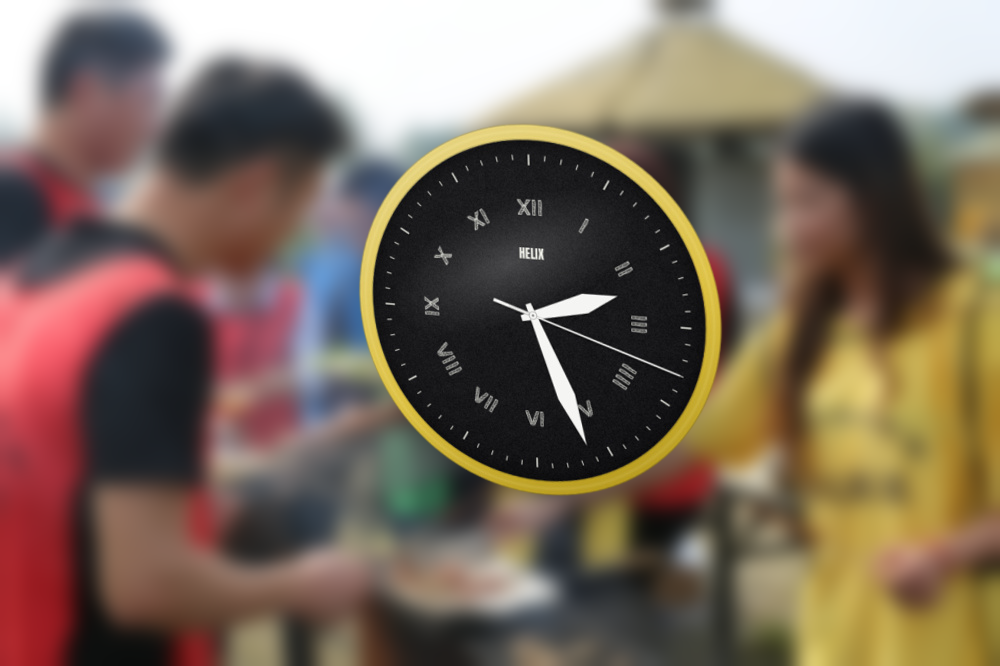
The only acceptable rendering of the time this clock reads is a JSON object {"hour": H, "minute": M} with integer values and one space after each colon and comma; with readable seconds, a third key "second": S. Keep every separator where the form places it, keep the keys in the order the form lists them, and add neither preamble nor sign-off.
{"hour": 2, "minute": 26, "second": 18}
